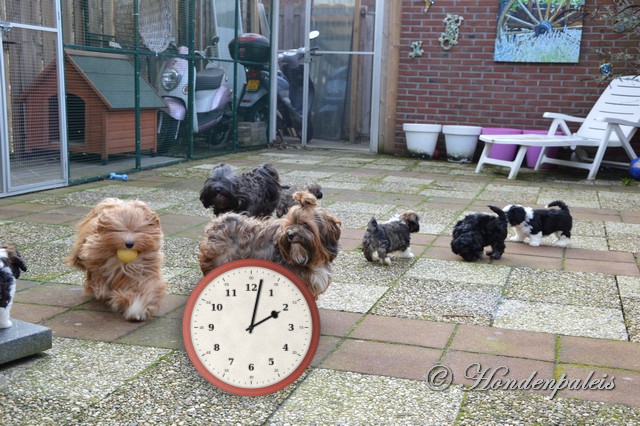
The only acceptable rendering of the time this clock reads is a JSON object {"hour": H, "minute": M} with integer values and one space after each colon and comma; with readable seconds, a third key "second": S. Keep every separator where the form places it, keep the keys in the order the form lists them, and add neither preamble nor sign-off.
{"hour": 2, "minute": 2}
